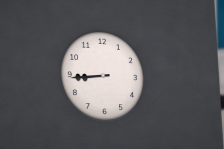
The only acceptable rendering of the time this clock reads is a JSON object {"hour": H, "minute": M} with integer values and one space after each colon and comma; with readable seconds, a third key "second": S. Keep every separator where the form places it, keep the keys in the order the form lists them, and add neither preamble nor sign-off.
{"hour": 8, "minute": 44}
